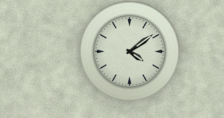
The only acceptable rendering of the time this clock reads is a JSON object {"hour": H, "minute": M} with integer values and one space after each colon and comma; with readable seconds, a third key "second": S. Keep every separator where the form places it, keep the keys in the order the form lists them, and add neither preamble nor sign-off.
{"hour": 4, "minute": 9}
